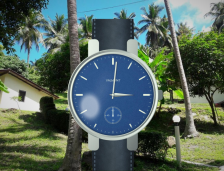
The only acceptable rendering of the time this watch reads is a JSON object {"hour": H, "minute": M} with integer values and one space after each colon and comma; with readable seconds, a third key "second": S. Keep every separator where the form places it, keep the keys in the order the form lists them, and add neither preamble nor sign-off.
{"hour": 3, "minute": 1}
